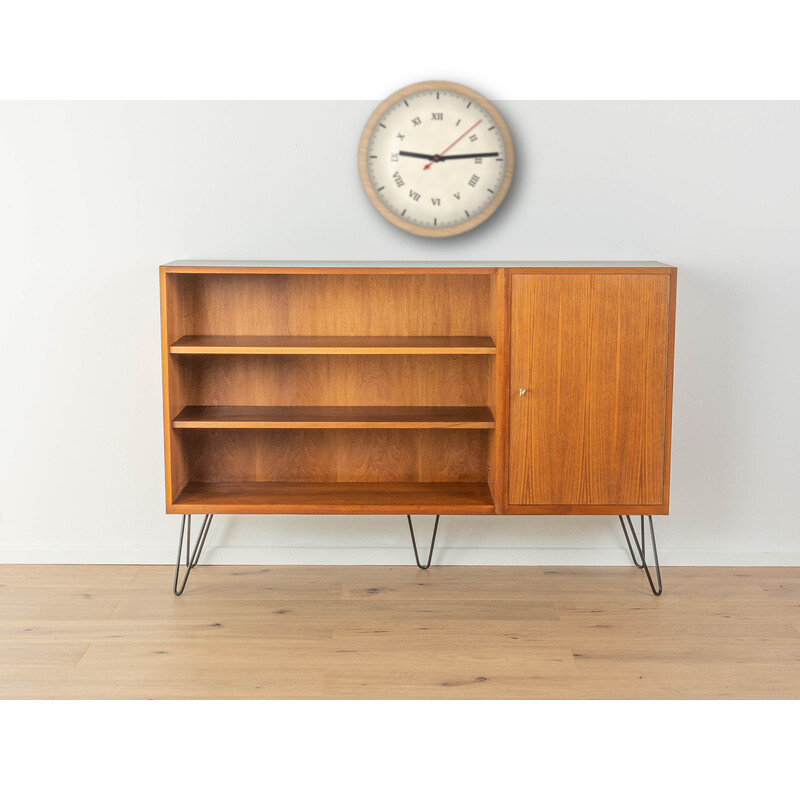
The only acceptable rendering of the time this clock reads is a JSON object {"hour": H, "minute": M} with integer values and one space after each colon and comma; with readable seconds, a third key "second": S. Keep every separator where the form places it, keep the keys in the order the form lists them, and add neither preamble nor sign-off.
{"hour": 9, "minute": 14, "second": 8}
